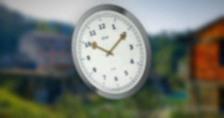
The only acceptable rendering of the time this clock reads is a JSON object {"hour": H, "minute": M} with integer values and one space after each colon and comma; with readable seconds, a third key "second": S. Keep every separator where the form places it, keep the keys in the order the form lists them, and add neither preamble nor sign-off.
{"hour": 10, "minute": 10}
